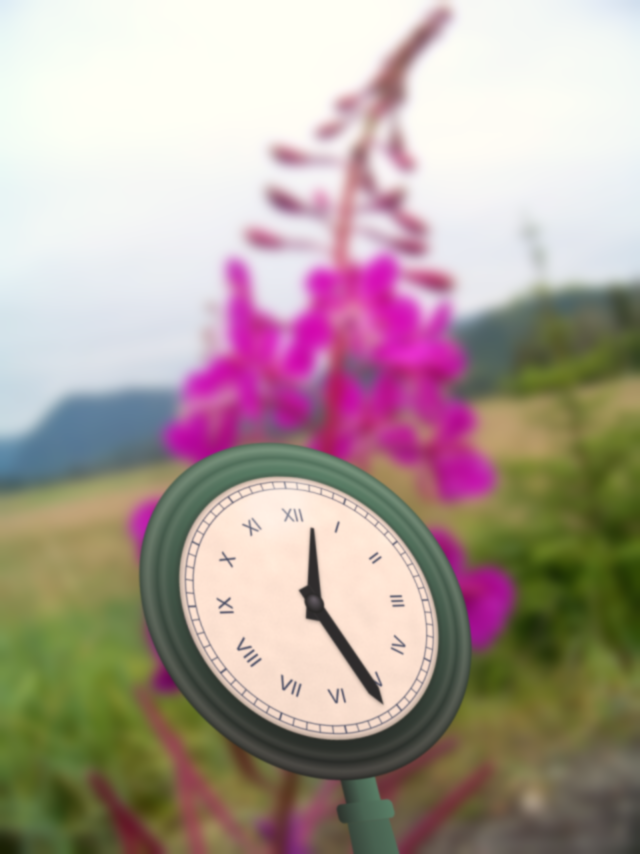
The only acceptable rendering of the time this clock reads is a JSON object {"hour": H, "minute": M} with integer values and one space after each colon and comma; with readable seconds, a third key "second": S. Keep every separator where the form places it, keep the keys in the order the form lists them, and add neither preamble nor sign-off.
{"hour": 12, "minute": 26}
